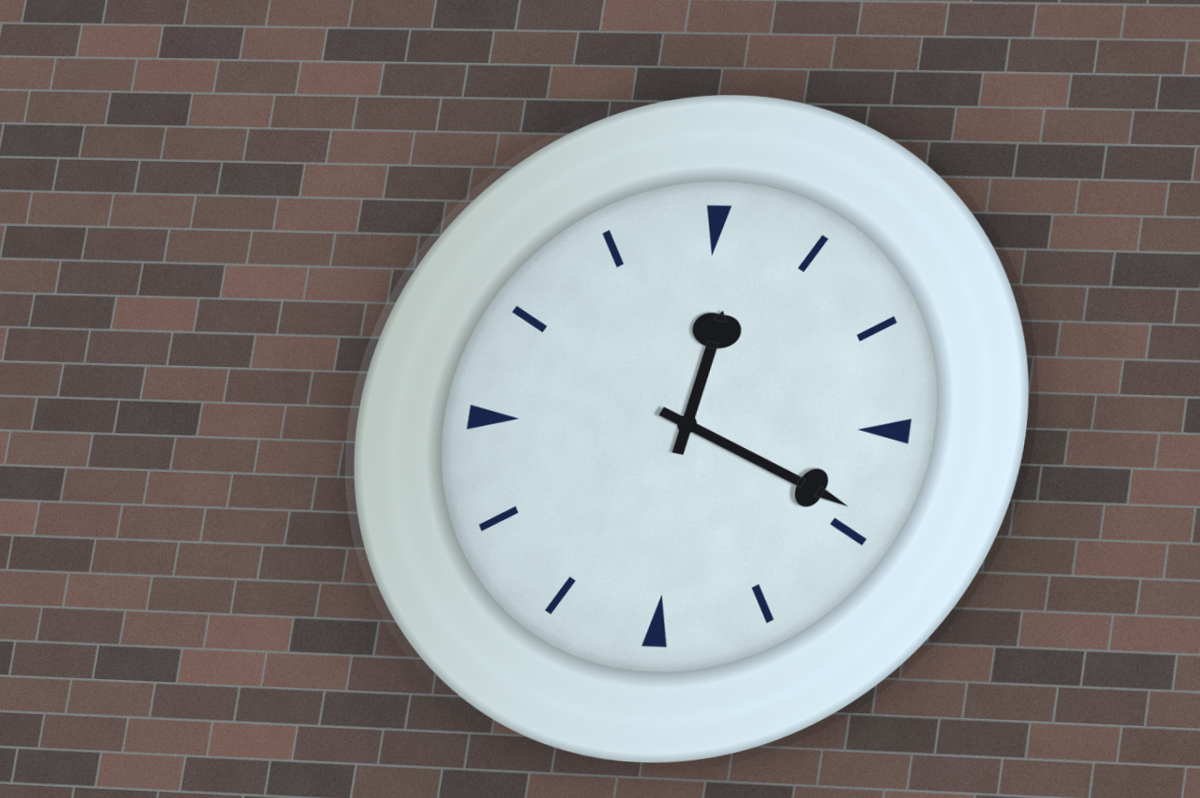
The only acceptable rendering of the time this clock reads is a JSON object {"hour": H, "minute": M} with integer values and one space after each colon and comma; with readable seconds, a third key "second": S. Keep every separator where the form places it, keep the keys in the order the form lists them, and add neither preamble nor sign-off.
{"hour": 12, "minute": 19}
